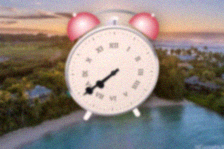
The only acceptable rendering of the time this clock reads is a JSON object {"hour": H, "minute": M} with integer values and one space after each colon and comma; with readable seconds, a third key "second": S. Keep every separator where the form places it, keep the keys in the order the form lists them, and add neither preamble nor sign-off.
{"hour": 7, "minute": 39}
